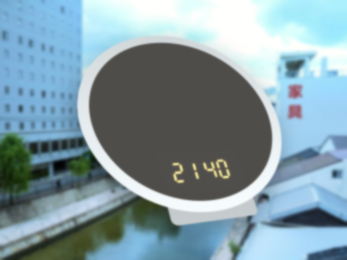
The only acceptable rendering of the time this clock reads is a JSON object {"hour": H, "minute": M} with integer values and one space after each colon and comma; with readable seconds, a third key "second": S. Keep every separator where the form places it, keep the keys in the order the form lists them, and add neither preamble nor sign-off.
{"hour": 21, "minute": 40}
